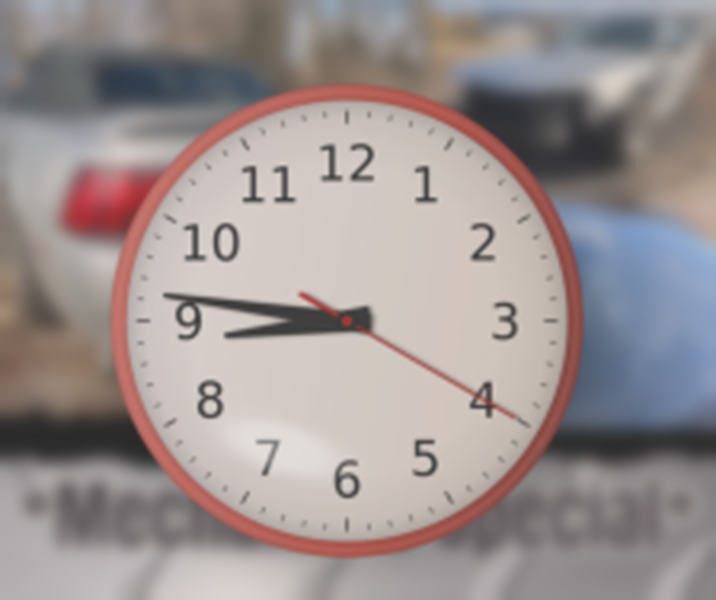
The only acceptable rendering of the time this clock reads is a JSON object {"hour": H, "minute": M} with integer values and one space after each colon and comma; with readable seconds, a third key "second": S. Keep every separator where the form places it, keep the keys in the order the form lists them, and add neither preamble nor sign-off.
{"hour": 8, "minute": 46, "second": 20}
